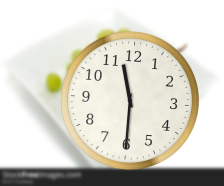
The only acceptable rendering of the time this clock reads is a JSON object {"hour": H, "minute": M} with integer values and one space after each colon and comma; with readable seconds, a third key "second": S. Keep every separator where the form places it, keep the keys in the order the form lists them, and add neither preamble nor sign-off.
{"hour": 11, "minute": 30}
